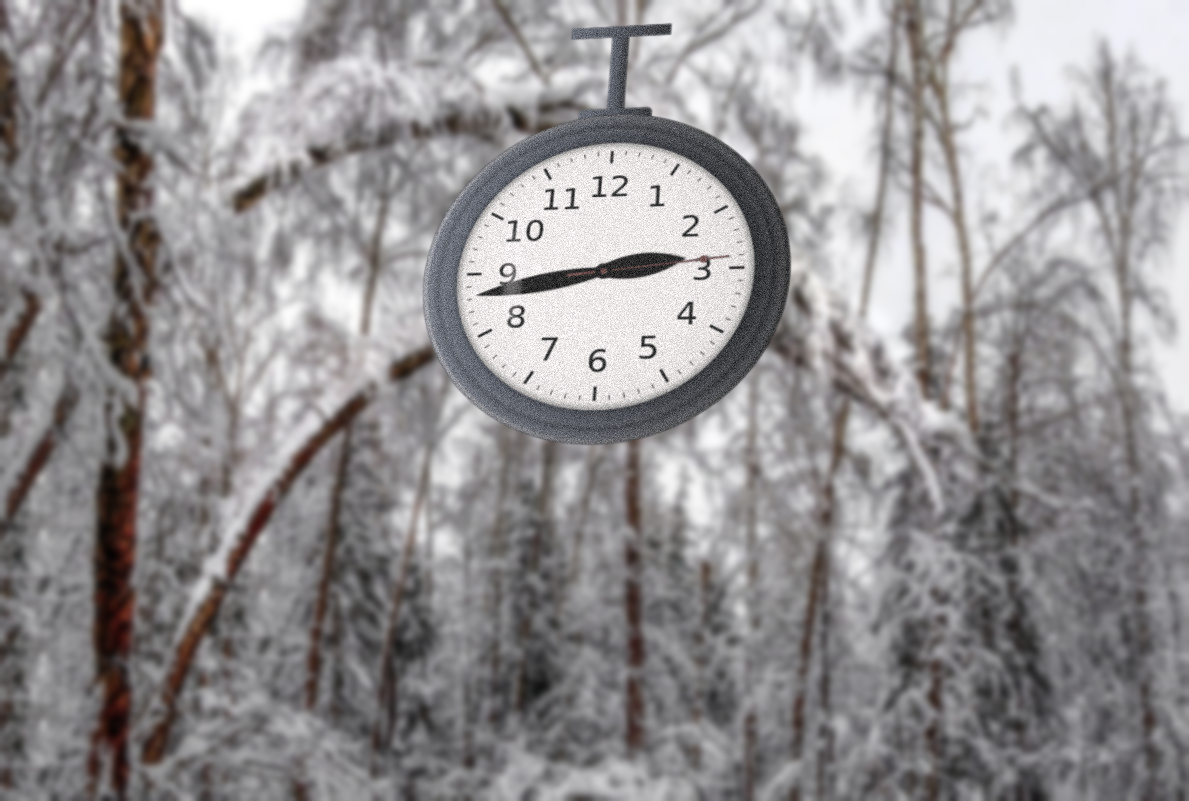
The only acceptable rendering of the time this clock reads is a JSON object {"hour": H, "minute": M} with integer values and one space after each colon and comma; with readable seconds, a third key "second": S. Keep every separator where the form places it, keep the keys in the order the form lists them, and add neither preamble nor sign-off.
{"hour": 2, "minute": 43, "second": 14}
